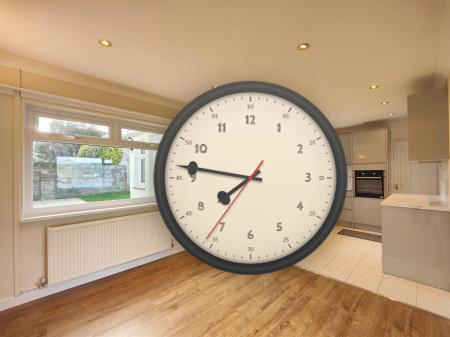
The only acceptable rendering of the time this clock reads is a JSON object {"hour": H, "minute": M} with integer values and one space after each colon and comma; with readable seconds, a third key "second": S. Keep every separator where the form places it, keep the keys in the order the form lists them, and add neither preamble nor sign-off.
{"hour": 7, "minute": 46, "second": 36}
